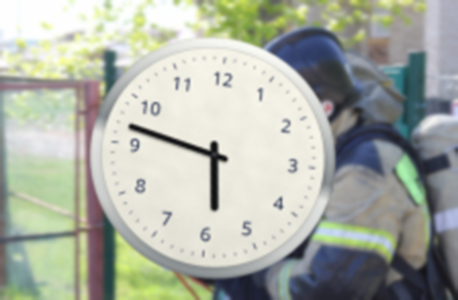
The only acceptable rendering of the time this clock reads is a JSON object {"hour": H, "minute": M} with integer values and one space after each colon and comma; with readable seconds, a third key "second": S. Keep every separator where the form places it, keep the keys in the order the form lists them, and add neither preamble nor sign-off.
{"hour": 5, "minute": 47}
